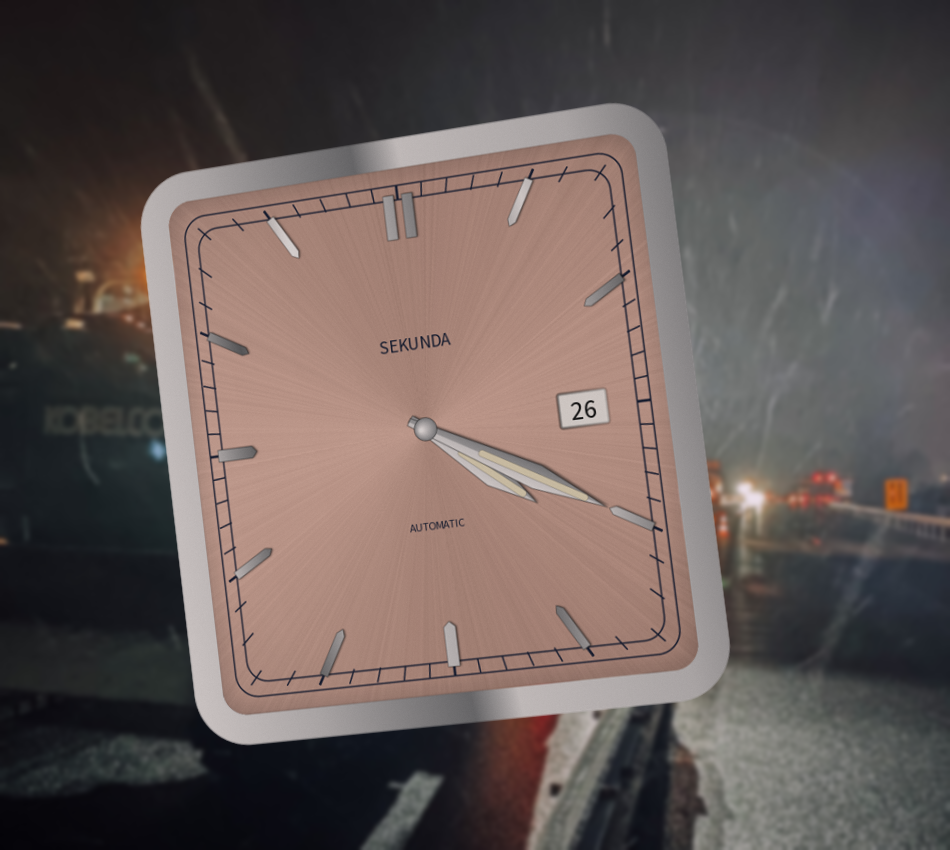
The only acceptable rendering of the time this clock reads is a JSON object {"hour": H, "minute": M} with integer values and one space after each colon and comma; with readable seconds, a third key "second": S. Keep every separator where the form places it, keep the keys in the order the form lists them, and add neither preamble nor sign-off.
{"hour": 4, "minute": 20}
